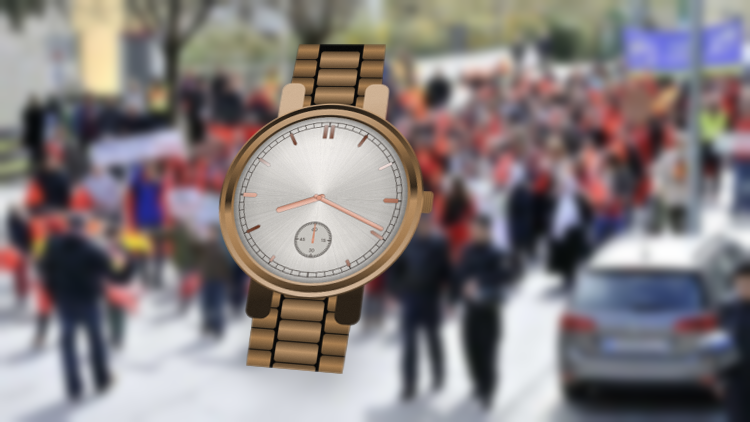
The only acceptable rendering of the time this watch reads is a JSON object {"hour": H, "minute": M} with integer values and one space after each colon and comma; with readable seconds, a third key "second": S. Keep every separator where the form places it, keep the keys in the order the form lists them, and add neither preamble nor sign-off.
{"hour": 8, "minute": 19}
